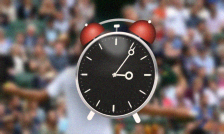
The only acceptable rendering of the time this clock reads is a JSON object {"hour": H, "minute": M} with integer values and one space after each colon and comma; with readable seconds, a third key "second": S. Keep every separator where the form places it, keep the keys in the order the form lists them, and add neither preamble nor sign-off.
{"hour": 3, "minute": 6}
